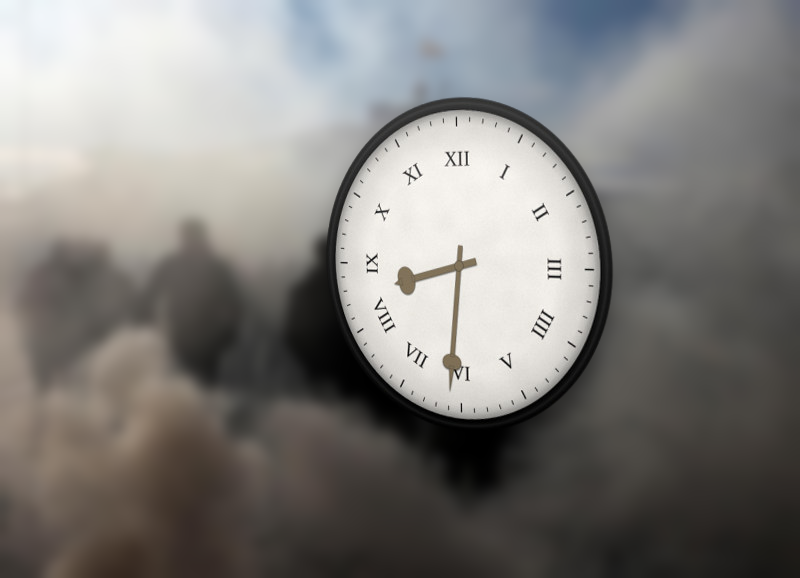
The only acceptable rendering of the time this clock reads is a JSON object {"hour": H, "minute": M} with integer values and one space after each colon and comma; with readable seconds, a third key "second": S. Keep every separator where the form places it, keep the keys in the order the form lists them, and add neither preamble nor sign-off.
{"hour": 8, "minute": 31}
